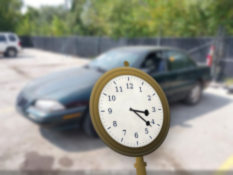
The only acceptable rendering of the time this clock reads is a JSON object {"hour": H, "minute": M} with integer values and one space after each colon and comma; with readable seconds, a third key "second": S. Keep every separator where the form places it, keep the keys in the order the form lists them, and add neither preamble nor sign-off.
{"hour": 3, "minute": 22}
